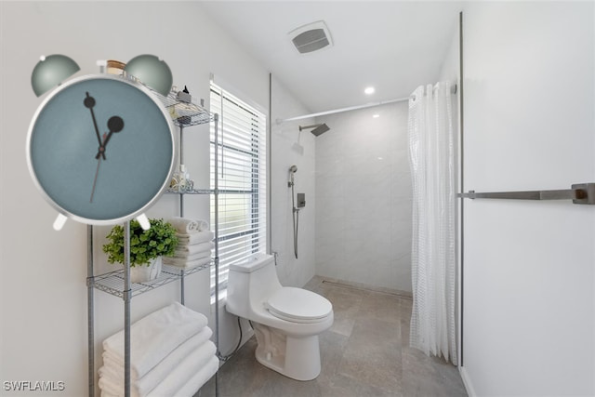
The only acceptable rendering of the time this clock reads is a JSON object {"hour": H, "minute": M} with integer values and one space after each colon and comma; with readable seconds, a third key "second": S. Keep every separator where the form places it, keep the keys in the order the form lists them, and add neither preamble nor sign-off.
{"hour": 12, "minute": 57, "second": 32}
